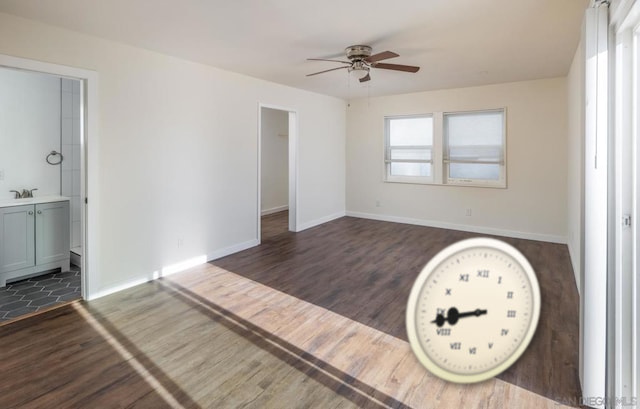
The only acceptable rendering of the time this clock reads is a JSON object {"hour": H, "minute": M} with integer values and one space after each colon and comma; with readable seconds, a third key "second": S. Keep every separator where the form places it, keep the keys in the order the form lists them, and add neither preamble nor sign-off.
{"hour": 8, "minute": 43}
